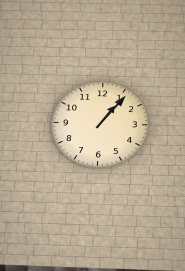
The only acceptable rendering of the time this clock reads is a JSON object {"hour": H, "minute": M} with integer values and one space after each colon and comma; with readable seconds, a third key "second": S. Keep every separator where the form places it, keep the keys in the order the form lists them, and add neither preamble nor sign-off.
{"hour": 1, "minute": 6}
